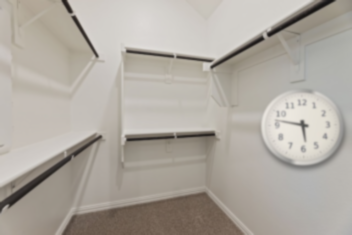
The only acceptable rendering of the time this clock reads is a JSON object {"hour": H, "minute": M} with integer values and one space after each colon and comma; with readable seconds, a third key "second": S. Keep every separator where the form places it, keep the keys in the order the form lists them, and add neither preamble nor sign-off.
{"hour": 5, "minute": 47}
